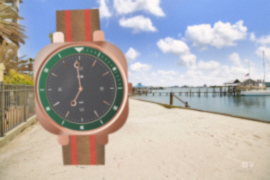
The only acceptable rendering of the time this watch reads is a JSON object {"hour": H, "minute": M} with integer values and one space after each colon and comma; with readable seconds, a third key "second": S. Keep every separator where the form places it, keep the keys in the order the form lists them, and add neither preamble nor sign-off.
{"hour": 6, "minute": 59}
